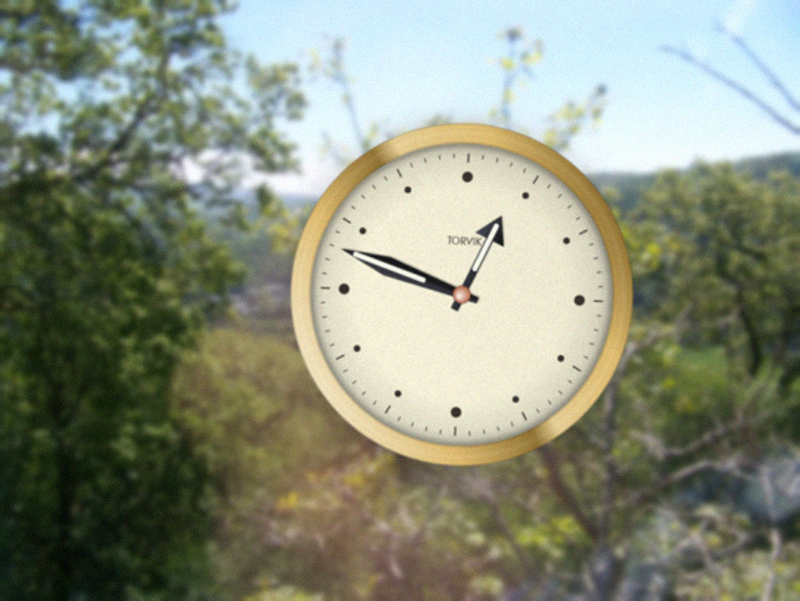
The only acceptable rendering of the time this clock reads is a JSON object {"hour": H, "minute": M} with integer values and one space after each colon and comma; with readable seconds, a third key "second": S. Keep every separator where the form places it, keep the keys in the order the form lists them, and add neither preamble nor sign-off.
{"hour": 12, "minute": 48}
